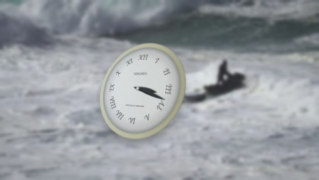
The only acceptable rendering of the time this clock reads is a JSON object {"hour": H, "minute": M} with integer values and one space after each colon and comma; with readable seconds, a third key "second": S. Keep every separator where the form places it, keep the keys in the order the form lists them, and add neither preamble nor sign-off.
{"hour": 3, "minute": 18}
